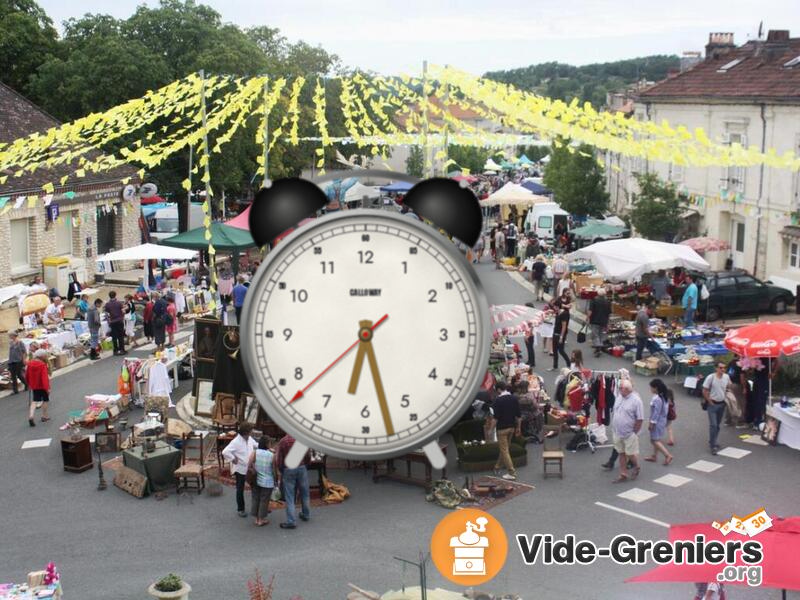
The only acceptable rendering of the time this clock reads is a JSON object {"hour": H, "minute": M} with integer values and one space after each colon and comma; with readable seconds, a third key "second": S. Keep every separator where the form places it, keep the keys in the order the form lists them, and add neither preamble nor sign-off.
{"hour": 6, "minute": 27, "second": 38}
